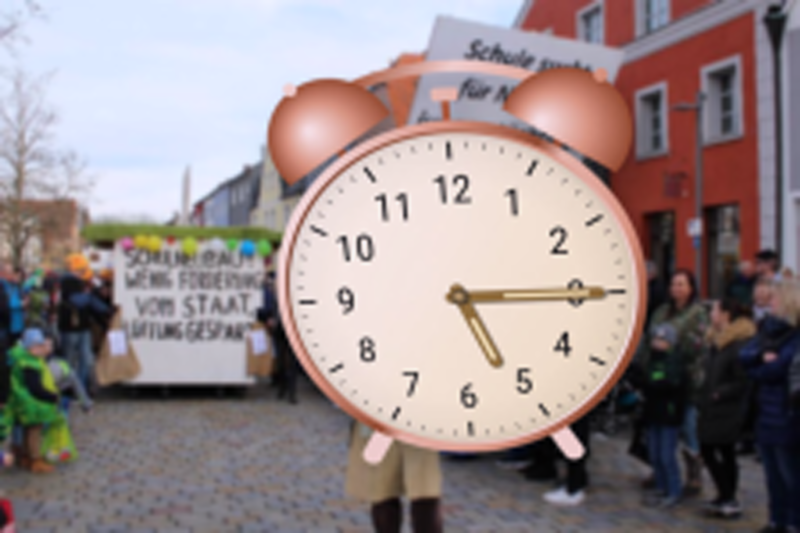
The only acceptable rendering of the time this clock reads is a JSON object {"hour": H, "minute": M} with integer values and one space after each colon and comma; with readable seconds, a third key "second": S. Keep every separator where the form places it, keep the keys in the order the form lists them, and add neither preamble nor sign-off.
{"hour": 5, "minute": 15}
